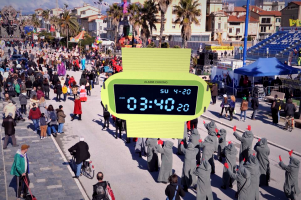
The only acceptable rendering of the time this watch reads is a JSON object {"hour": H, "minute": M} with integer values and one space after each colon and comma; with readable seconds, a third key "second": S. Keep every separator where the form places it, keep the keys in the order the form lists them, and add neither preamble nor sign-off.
{"hour": 3, "minute": 40, "second": 20}
